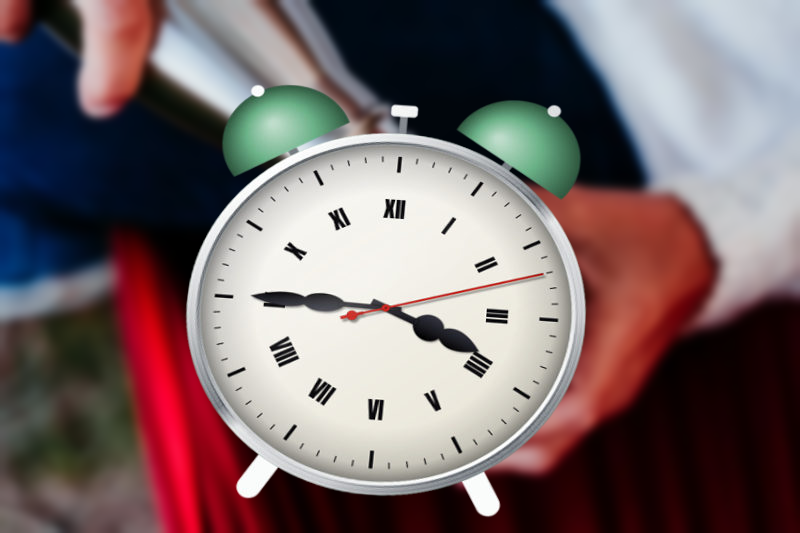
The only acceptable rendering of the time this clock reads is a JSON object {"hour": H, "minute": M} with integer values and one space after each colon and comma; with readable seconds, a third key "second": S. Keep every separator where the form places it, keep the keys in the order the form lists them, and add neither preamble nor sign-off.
{"hour": 3, "minute": 45, "second": 12}
